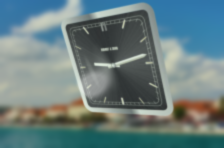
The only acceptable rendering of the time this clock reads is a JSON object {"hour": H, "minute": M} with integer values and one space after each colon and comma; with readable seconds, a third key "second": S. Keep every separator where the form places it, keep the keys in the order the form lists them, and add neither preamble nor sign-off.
{"hour": 9, "minute": 13}
